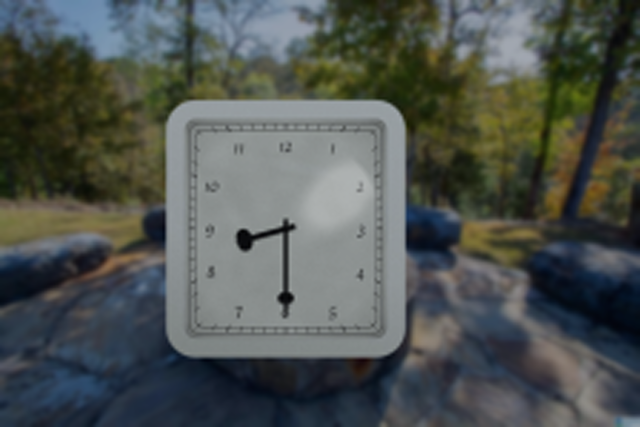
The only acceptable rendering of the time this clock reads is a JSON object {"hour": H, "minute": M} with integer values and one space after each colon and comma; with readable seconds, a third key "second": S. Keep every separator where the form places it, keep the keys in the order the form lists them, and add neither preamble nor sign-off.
{"hour": 8, "minute": 30}
